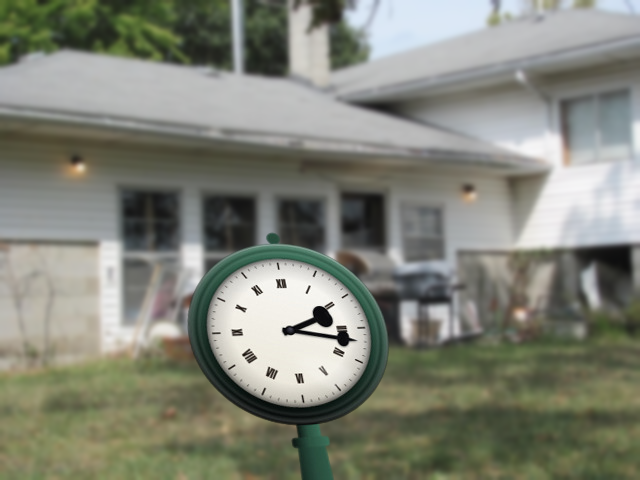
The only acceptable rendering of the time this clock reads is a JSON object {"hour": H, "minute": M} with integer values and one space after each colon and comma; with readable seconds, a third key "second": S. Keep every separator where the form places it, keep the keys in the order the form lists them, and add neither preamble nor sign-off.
{"hour": 2, "minute": 17}
